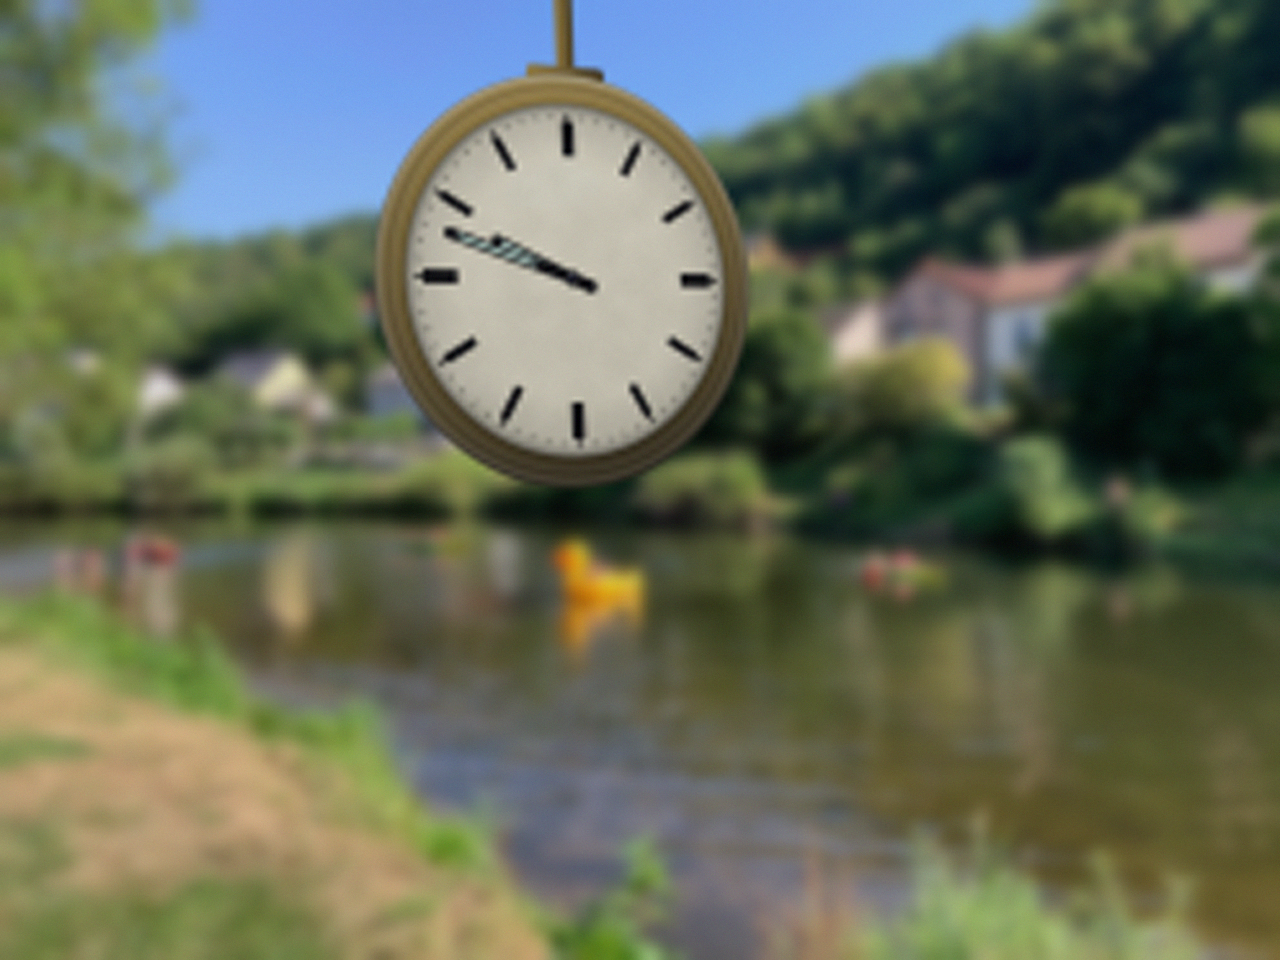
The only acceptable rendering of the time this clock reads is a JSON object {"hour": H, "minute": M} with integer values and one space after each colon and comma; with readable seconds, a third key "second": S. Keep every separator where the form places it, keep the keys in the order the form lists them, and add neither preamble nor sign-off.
{"hour": 9, "minute": 48}
